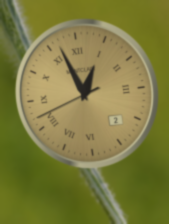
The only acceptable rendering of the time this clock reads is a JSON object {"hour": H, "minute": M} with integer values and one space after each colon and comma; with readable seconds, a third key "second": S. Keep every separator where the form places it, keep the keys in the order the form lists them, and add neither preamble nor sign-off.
{"hour": 12, "minute": 56, "second": 42}
